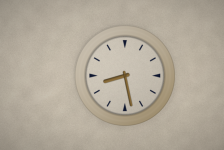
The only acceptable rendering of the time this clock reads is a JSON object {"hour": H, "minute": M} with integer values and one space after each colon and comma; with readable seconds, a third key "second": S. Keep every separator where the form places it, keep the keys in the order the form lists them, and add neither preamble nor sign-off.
{"hour": 8, "minute": 28}
